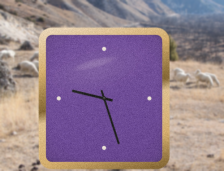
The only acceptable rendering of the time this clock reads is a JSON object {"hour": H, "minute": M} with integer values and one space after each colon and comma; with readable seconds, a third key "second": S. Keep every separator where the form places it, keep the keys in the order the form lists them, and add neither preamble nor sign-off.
{"hour": 9, "minute": 27}
